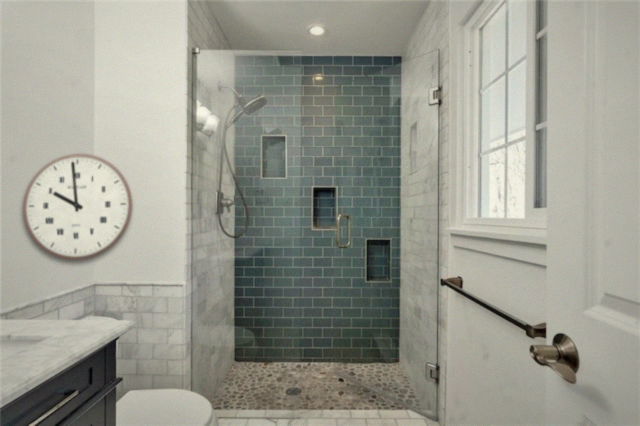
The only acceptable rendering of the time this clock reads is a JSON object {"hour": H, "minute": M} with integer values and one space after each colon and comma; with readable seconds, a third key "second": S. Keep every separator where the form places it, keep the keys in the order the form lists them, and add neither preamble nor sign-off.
{"hour": 9, "minute": 59}
